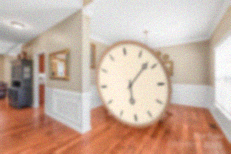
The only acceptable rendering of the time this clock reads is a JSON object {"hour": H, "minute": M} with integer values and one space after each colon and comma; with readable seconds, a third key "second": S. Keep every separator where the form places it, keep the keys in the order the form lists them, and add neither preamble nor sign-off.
{"hour": 6, "minute": 8}
